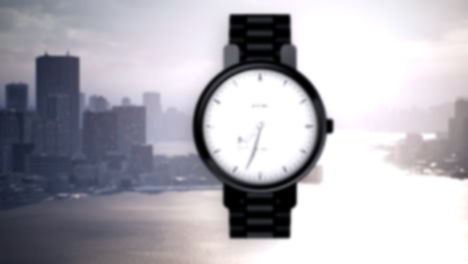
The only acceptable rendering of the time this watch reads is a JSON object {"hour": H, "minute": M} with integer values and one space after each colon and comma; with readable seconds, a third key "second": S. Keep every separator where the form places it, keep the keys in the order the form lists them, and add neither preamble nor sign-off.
{"hour": 7, "minute": 33}
